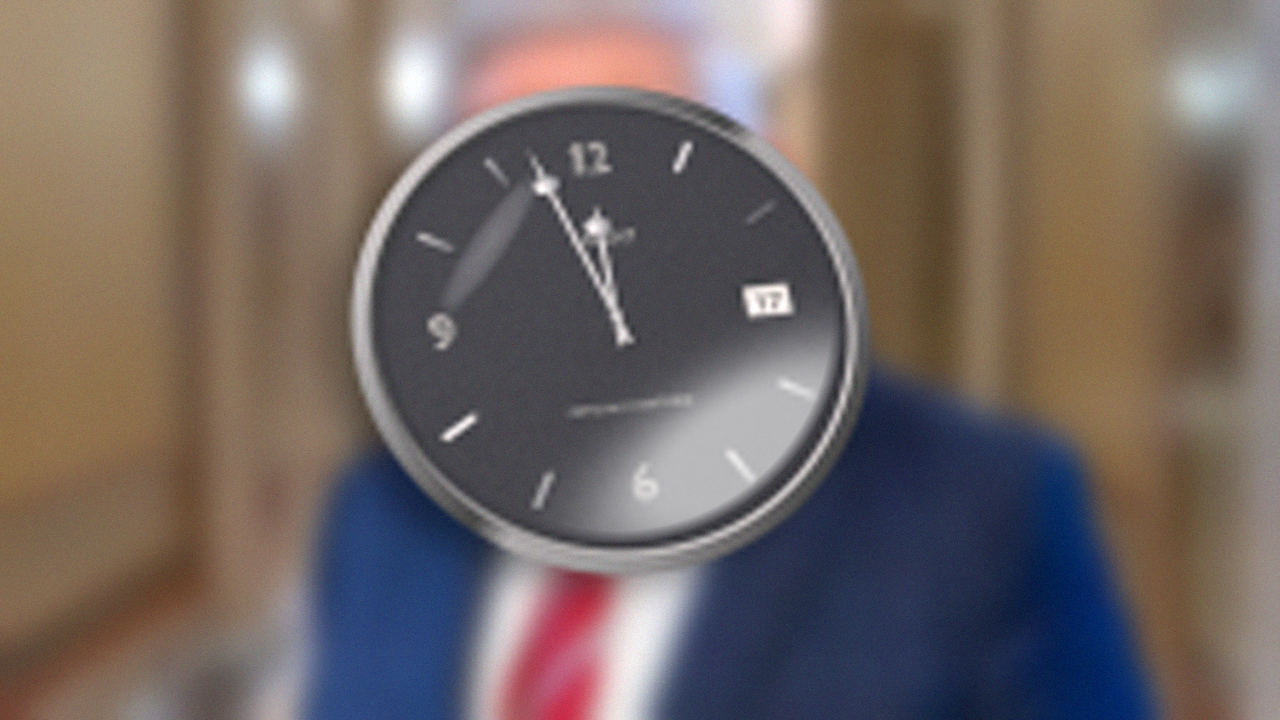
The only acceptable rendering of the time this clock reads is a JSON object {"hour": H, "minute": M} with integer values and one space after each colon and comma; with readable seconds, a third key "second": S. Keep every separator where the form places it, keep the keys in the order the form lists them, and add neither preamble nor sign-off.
{"hour": 11, "minute": 57}
